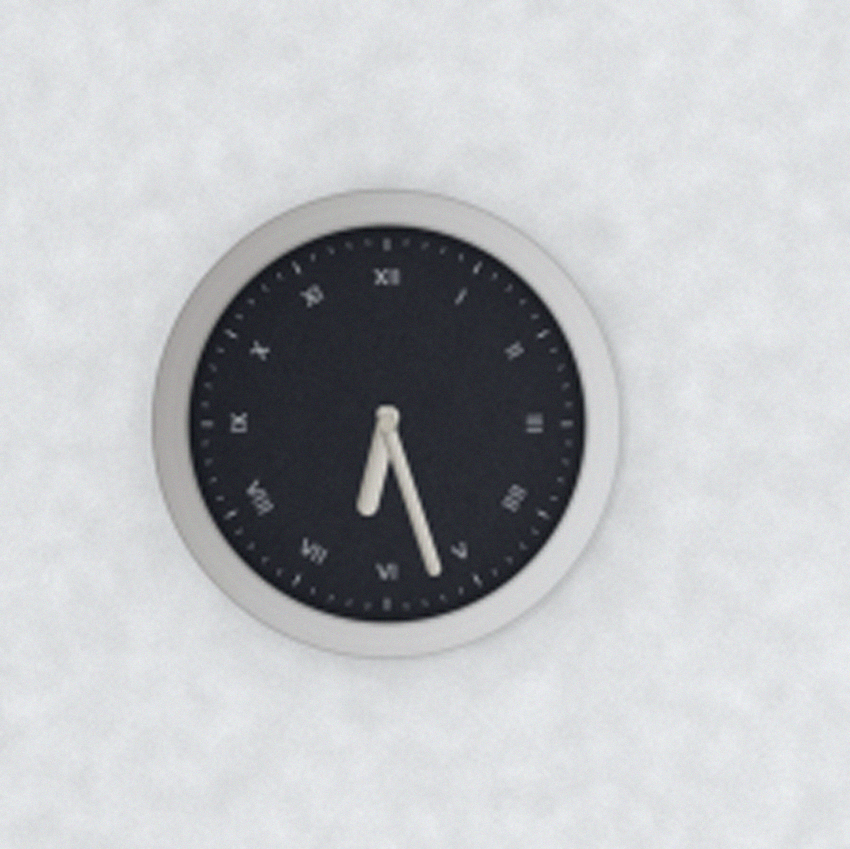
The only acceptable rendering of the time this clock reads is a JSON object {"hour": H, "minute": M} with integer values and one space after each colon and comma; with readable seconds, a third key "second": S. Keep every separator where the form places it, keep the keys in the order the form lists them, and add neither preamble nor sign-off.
{"hour": 6, "minute": 27}
